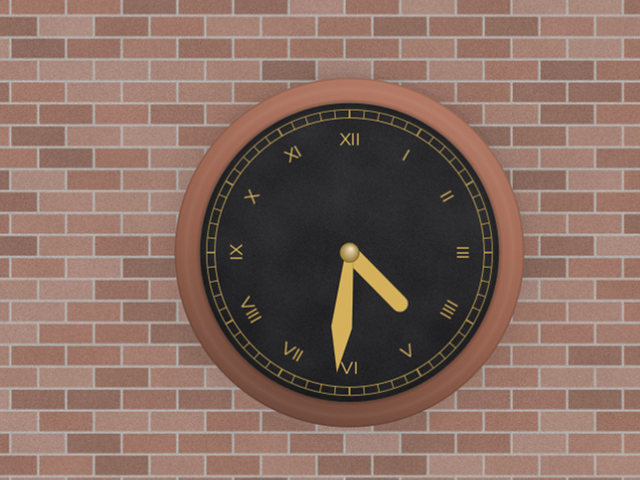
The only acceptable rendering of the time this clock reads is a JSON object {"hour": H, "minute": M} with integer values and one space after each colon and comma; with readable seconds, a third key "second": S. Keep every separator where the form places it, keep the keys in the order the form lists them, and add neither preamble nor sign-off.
{"hour": 4, "minute": 31}
